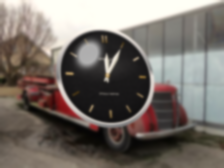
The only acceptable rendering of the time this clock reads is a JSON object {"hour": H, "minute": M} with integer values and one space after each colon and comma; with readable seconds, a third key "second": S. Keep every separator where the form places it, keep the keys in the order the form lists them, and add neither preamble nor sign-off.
{"hour": 12, "minute": 5}
